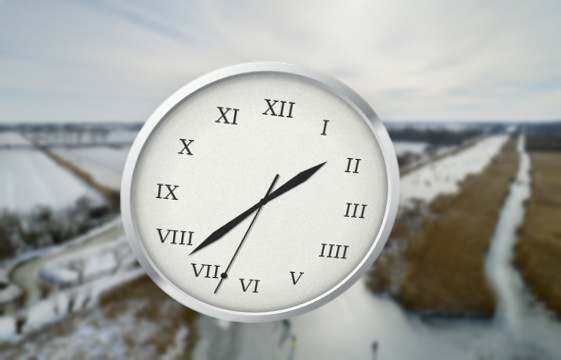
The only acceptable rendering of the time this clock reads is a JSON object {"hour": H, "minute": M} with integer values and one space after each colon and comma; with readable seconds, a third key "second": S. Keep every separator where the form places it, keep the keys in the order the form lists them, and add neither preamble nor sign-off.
{"hour": 1, "minute": 37, "second": 33}
